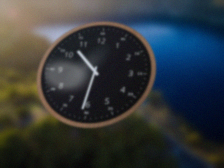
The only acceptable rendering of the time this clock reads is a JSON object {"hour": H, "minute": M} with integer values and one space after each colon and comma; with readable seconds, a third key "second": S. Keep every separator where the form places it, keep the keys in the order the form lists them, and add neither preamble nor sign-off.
{"hour": 10, "minute": 31}
